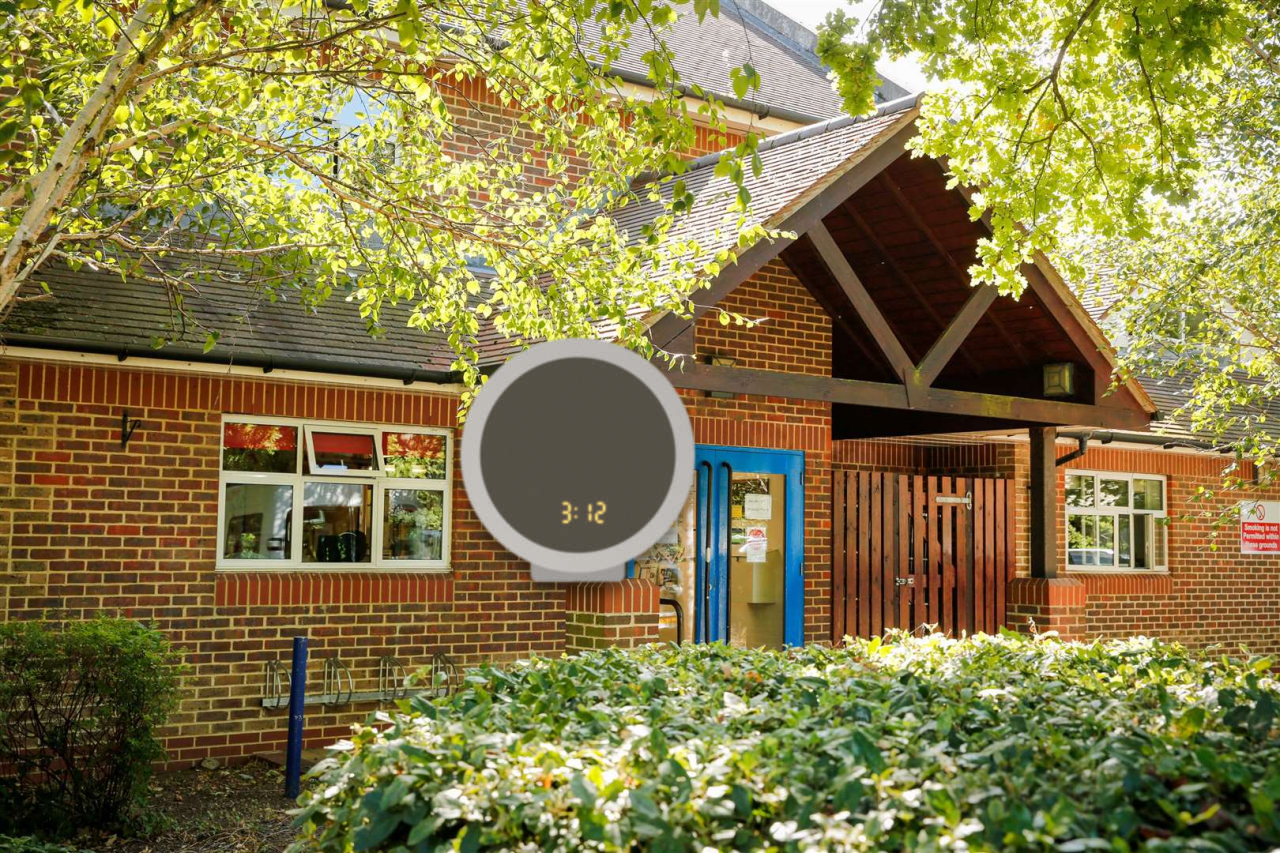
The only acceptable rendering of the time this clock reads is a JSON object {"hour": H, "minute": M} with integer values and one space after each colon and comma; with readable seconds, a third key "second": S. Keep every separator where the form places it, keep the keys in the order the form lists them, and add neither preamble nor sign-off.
{"hour": 3, "minute": 12}
